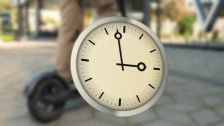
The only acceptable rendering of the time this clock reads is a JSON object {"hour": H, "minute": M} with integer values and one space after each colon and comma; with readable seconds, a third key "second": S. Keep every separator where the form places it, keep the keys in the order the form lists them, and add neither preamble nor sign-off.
{"hour": 2, "minute": 58}
